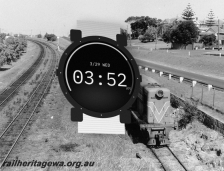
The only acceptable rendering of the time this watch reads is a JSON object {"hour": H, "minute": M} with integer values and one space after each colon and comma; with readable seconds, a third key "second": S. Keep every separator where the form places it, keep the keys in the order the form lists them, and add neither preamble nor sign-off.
{"hour": 3, "minute": 52}
